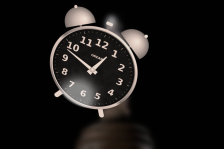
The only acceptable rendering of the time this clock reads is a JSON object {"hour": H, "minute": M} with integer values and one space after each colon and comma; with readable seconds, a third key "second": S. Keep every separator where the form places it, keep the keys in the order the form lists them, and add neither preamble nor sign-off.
{"hour": 12, "minute": 48}
